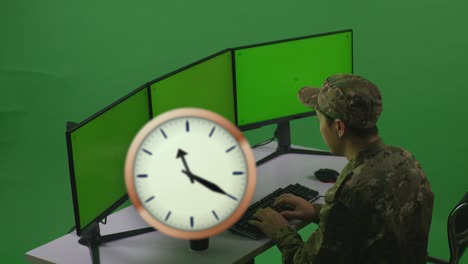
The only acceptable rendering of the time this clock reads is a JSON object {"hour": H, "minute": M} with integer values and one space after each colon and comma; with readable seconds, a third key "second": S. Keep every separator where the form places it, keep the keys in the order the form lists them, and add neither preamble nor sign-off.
{"hour": 11, "minute": 20}
